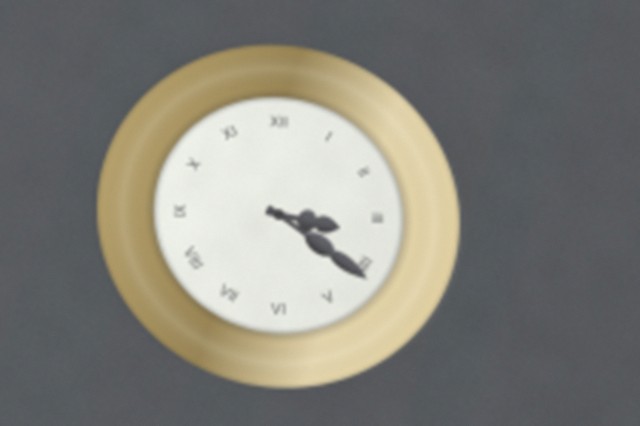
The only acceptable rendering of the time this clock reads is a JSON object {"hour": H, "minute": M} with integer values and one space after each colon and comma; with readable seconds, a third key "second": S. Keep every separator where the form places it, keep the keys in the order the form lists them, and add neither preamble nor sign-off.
{"hour": 3, "minute": 21}
